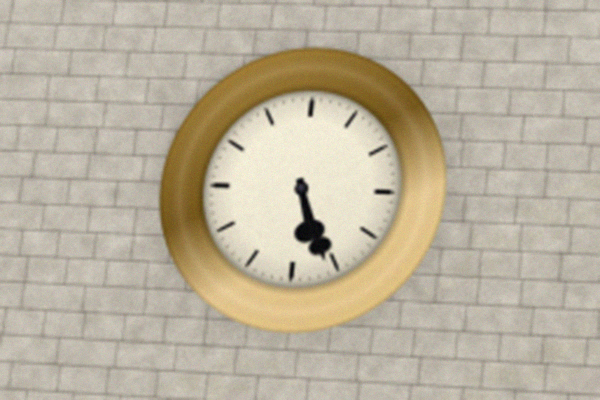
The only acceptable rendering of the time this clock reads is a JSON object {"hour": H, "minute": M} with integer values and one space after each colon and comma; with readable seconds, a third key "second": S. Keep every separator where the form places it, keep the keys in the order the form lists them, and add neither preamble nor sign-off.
{"hour": 5, "minute": 26}
